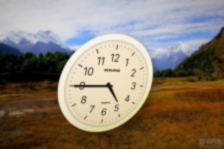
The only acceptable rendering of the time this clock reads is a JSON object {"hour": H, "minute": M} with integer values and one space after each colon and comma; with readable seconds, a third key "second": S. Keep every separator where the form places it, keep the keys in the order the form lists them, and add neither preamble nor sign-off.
{"hour": 4, "minute": 45}
